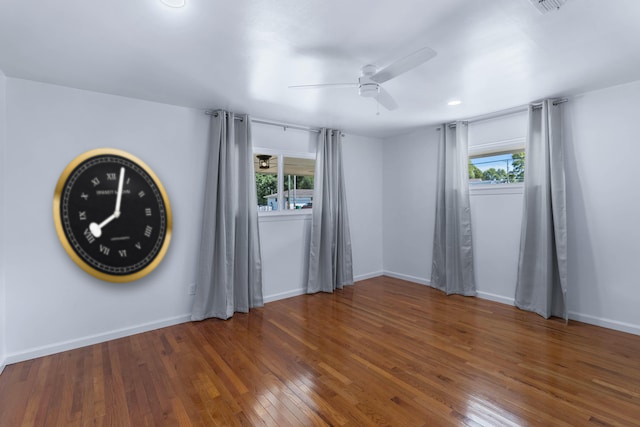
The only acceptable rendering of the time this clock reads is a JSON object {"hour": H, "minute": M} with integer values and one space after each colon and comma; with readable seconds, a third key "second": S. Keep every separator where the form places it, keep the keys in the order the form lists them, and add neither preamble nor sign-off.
{"hour": 8, "minute": 3}
